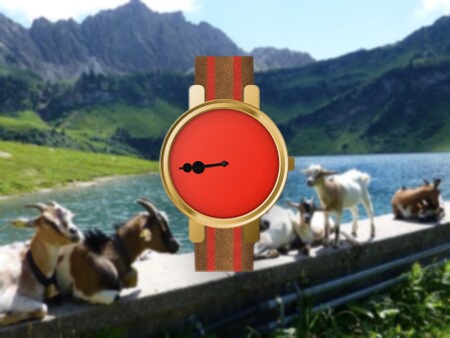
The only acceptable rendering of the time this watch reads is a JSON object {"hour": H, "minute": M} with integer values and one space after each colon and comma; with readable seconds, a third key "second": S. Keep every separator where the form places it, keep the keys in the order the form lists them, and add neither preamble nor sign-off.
{"hour": 8, "minute": 44}
